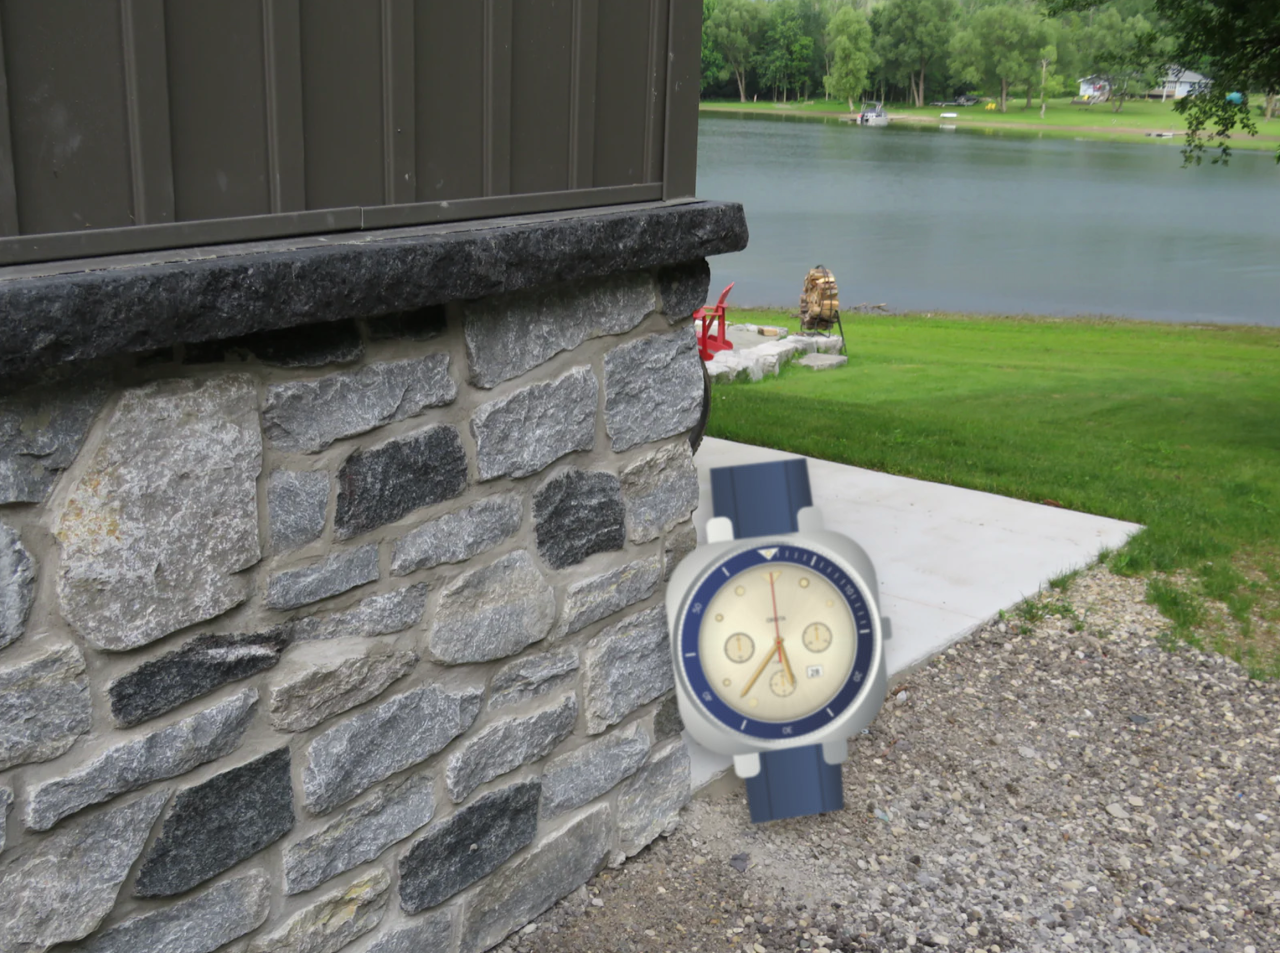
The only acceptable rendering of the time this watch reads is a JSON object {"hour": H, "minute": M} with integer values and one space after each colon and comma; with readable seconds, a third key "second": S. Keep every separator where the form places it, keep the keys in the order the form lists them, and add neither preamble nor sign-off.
{"hour": 5, "minute": 37}
